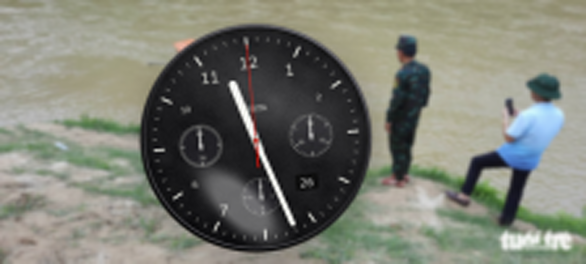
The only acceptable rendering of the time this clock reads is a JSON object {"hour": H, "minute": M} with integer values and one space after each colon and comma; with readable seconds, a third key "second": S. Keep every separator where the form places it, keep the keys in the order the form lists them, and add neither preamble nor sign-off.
{"hour": 11, "minute": 27}
